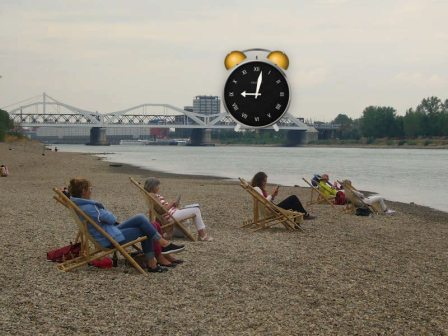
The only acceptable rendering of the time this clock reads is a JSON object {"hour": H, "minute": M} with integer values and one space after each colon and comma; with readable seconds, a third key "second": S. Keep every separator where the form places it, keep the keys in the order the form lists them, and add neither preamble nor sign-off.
{"hour": 9, "minute": 2}
